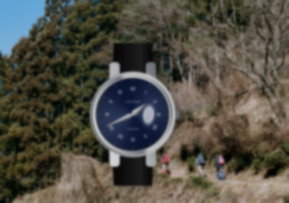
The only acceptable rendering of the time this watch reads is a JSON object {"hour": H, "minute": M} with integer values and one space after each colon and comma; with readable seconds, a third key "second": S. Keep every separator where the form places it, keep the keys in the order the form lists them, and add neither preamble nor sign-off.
{"hour": 1, "minute": 41}
